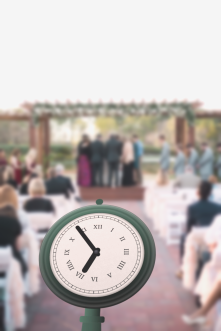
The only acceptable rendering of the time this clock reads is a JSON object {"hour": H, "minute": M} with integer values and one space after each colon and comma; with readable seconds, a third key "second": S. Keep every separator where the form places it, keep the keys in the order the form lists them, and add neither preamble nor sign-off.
{"hour": 6, "minute": 54}
